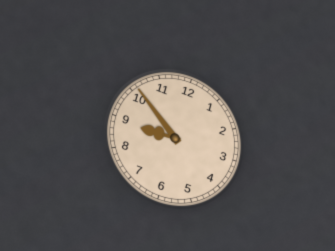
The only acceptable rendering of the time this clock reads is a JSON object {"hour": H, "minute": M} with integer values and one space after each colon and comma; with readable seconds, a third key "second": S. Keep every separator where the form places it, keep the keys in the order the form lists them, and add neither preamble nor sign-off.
{"hour": 8, "minute": 51}
